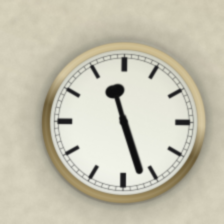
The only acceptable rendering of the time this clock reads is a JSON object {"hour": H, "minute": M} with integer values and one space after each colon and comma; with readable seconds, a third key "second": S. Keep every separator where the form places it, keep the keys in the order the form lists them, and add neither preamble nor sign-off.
{"hour": 11, "minute": 27}
